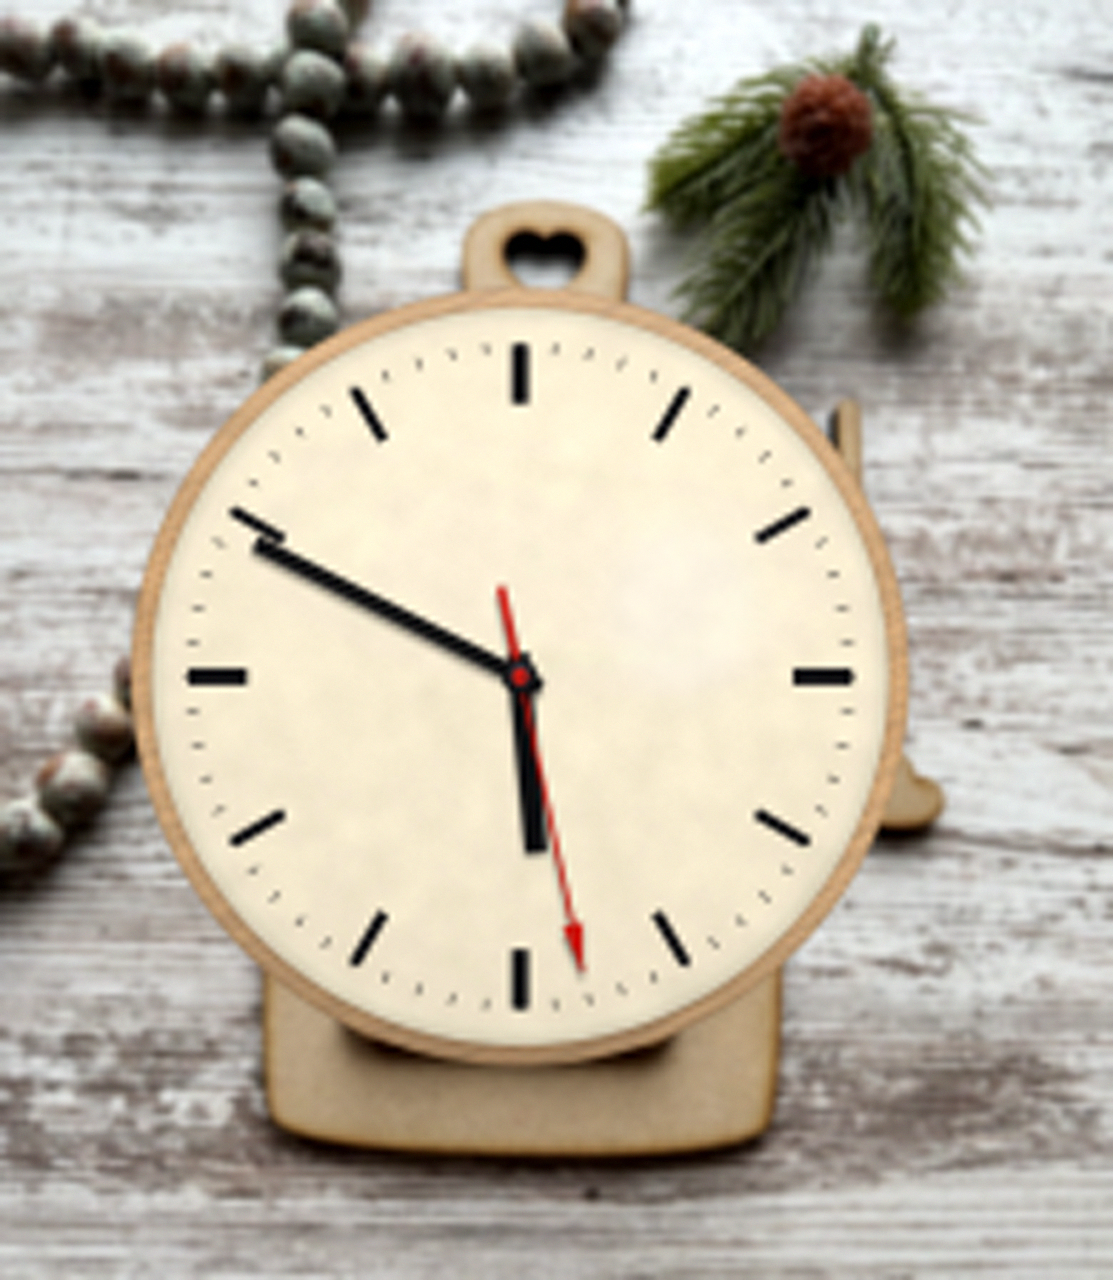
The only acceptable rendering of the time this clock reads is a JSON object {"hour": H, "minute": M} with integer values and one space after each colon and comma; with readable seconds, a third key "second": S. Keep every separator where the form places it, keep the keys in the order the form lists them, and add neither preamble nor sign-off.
{"hour": 5, "minute": 49, "second": 28}
